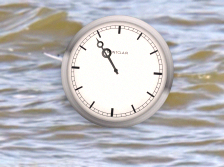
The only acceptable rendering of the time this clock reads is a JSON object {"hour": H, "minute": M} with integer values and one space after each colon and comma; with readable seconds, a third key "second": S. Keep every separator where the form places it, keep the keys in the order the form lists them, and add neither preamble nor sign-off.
{"hour": 10, "minute": 54}
